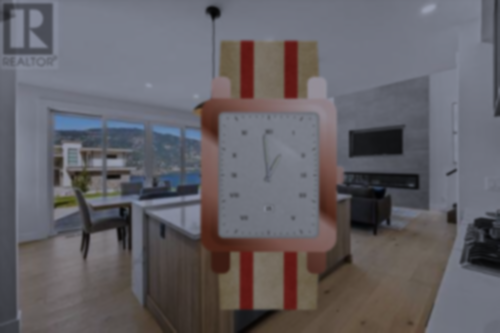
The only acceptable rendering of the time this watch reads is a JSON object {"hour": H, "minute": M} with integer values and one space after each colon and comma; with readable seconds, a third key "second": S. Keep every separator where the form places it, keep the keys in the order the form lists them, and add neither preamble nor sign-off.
{"hour": 12, "minute": 59}
